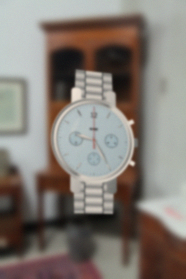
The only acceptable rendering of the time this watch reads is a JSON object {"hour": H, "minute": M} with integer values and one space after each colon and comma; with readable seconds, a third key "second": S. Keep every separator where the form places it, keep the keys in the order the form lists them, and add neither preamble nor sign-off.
{"hour": 9, "minute": 25}
